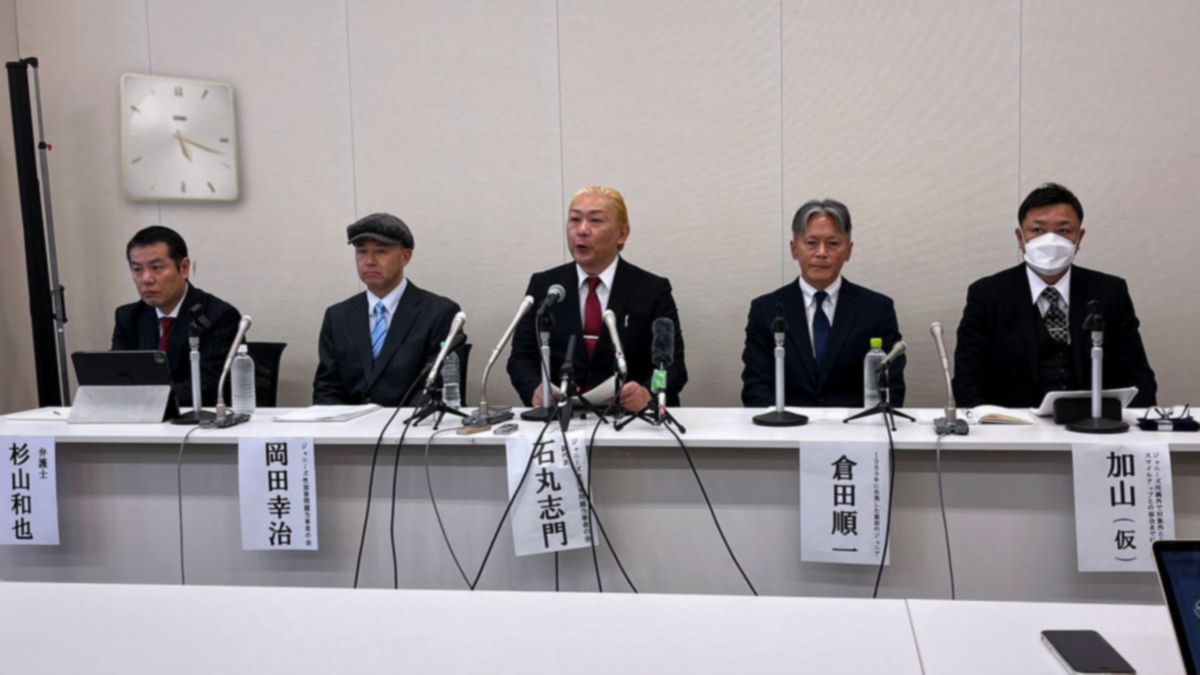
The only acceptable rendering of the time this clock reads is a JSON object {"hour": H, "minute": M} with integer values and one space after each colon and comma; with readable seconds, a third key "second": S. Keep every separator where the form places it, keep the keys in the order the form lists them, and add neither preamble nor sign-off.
{"hour": 5, "minute": 18}
